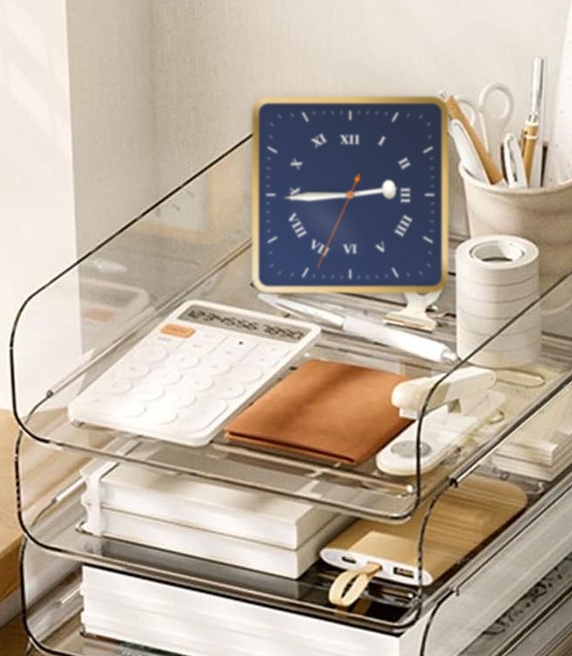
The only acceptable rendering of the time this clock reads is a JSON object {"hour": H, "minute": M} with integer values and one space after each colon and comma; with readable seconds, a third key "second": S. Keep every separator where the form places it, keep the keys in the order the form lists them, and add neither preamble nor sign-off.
{"hour": 2, "minute": 44, "second": 34}
